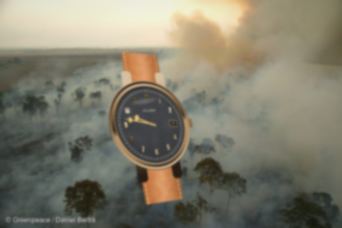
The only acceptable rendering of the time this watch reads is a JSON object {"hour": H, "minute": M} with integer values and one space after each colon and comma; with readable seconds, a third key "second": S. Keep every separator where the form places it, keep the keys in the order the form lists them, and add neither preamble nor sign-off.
{"hour": 9, "minute": 47}
